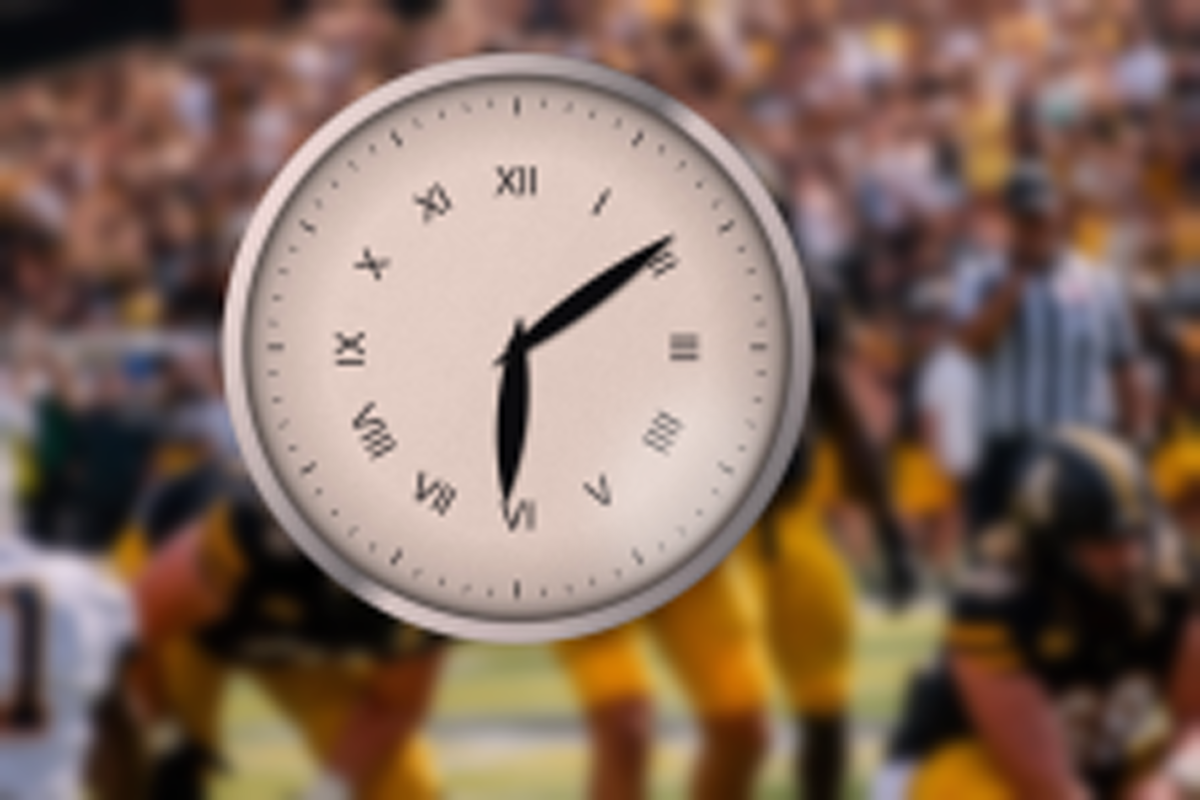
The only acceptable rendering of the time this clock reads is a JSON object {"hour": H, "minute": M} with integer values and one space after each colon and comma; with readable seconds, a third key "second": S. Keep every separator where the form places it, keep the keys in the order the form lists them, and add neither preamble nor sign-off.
{"hour": 6, "minute": 9}
